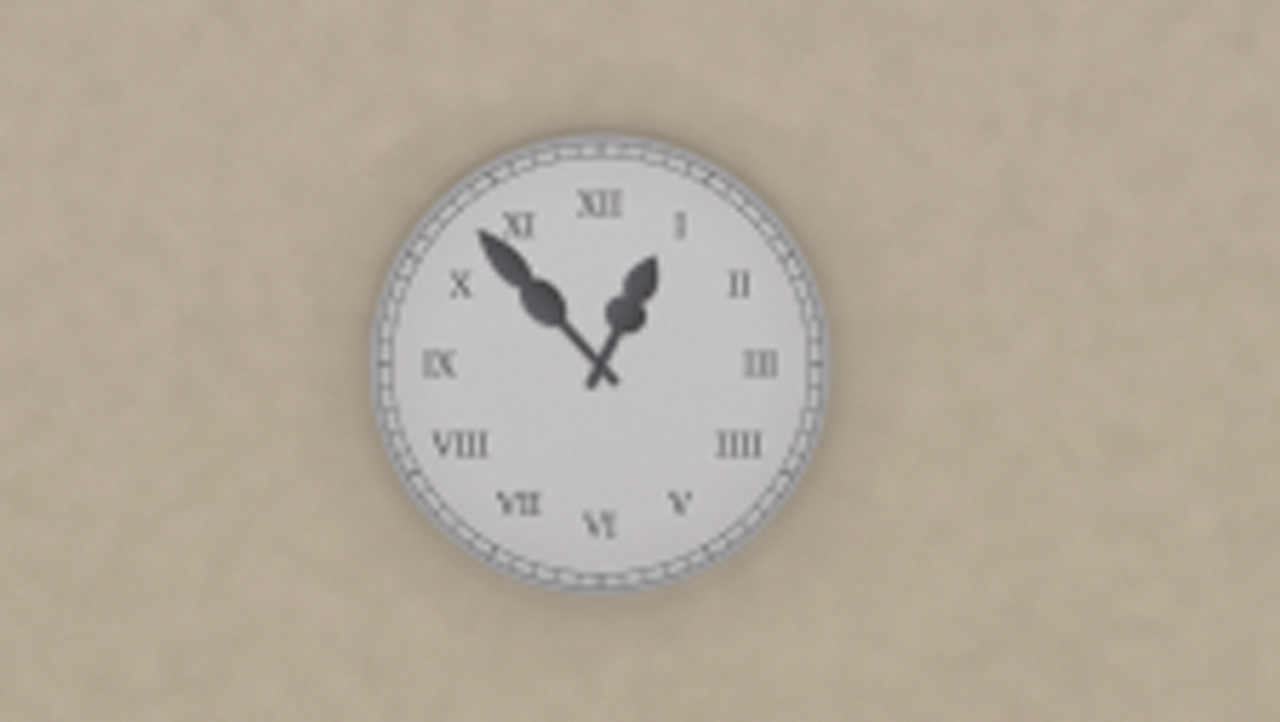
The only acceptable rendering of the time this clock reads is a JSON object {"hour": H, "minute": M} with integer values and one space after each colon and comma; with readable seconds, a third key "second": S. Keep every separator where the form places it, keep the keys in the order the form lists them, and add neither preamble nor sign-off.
{"hour": 12, "minute": 53}
